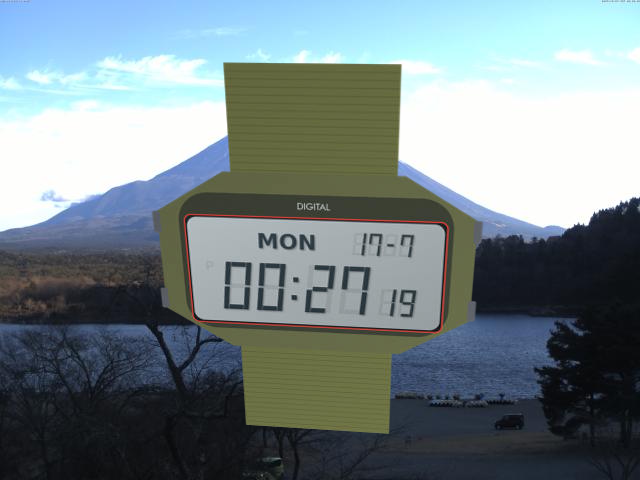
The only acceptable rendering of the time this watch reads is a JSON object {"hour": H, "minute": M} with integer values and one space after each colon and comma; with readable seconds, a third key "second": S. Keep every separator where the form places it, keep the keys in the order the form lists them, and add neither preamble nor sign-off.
{"hour": 0, "minute": 27, "second": 19}
